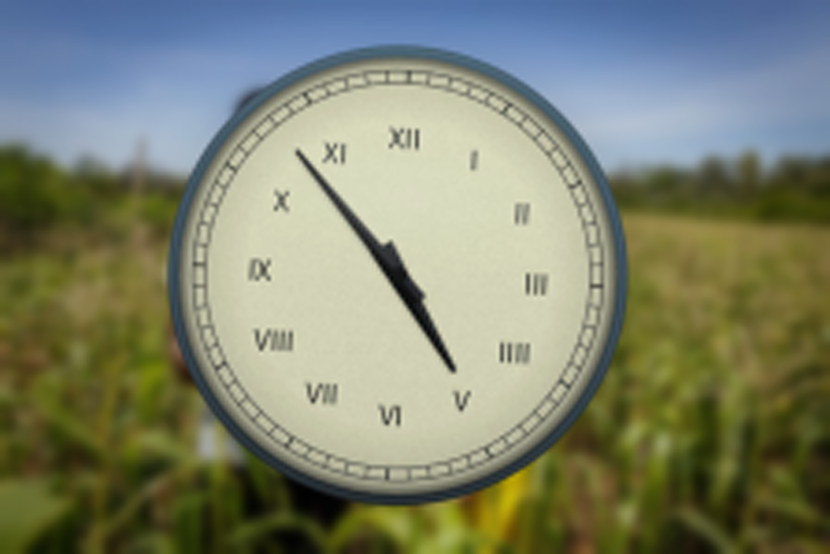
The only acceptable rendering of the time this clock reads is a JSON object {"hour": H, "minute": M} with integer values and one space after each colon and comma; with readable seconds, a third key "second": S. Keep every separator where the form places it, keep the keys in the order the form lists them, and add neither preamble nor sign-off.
{"hour": 4, "minute": 53}
